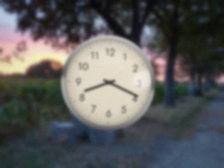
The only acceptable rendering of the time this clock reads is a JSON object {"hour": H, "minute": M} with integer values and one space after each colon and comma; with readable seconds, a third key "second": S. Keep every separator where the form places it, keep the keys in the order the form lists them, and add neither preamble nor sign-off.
{"hour": 8, "minute": 19}
